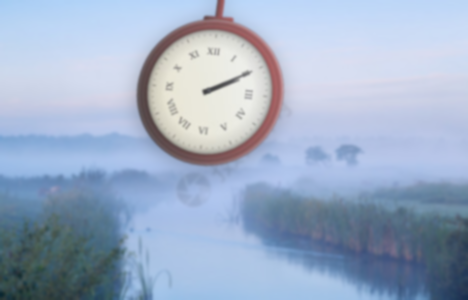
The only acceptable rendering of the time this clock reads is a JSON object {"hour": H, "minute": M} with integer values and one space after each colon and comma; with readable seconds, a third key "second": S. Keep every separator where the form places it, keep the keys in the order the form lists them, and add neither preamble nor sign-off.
{"hour": 2, "minute": 10}
